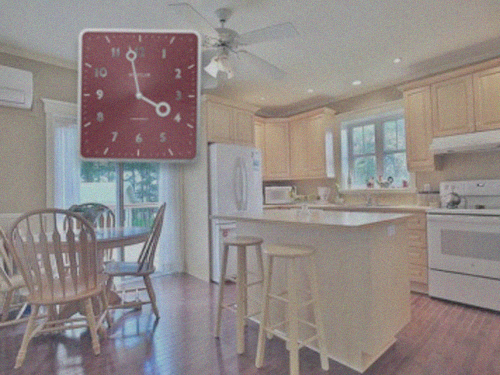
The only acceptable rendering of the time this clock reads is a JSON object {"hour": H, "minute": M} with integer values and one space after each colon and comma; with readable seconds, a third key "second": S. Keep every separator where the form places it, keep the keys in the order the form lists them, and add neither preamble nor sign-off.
{"hour": 3, "minute": 58}
